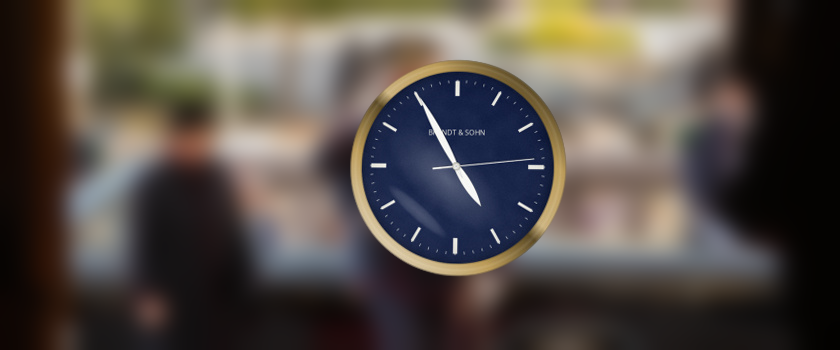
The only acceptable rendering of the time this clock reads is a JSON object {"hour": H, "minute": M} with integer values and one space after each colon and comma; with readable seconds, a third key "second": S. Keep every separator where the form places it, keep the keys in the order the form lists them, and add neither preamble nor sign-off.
{"hour": 4, "minute": 55, "second": 14}
